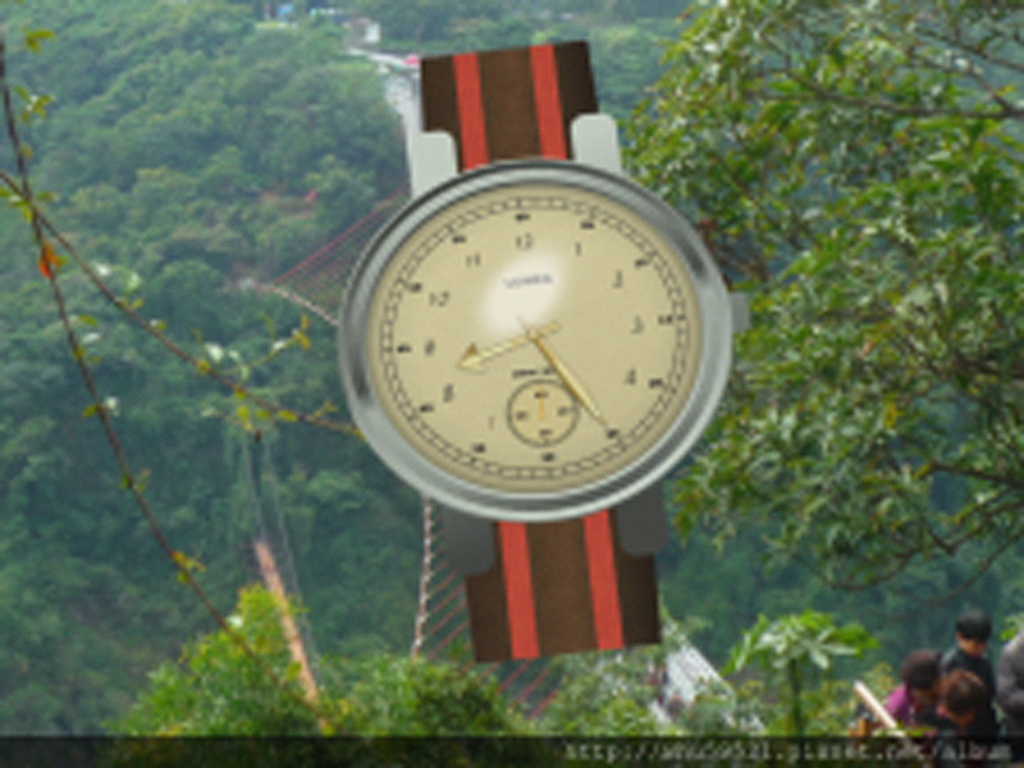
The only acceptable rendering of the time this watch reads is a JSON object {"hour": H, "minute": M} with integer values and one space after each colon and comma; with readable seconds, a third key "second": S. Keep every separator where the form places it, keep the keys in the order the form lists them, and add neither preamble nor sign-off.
{"hour": 8, "minute": 25}
